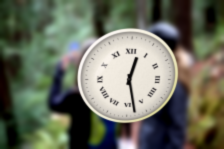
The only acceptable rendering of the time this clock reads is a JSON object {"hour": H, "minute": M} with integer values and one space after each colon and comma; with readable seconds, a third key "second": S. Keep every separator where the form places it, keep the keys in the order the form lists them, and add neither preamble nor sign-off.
{"hour": 12, "minute": 28}
